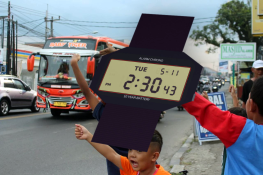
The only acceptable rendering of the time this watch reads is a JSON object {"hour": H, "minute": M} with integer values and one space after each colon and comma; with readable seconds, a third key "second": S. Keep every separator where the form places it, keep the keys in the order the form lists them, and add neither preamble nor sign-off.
{"hour": 2, "minute": 30, "second": 43}
